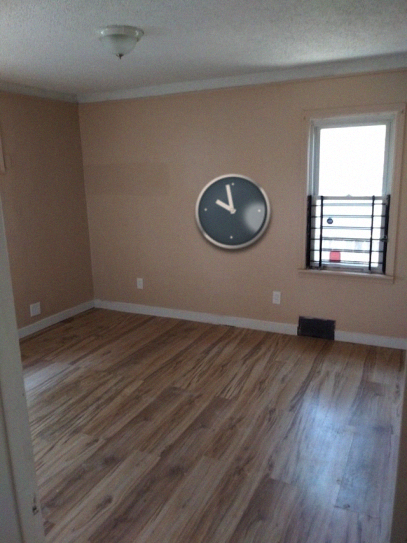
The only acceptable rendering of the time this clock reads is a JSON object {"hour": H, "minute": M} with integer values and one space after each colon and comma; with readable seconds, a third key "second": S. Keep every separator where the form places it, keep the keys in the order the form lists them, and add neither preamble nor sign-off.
{"hour": 9, "minute": 58}
